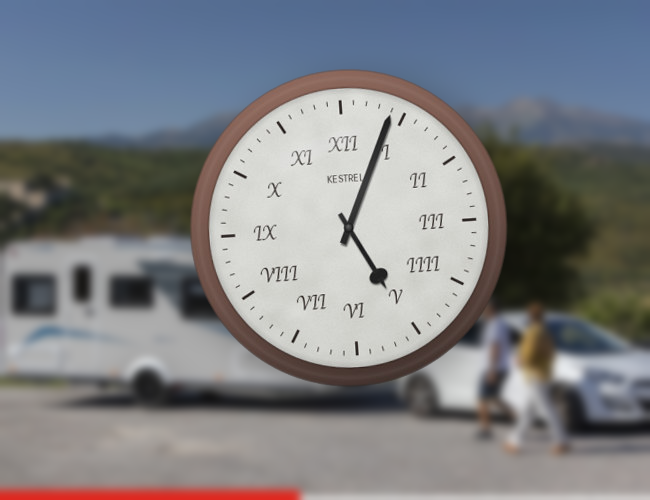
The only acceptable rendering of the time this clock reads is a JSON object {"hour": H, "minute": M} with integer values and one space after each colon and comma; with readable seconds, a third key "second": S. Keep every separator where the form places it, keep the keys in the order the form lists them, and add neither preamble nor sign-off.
{"hour": 5, "minute": 4}
